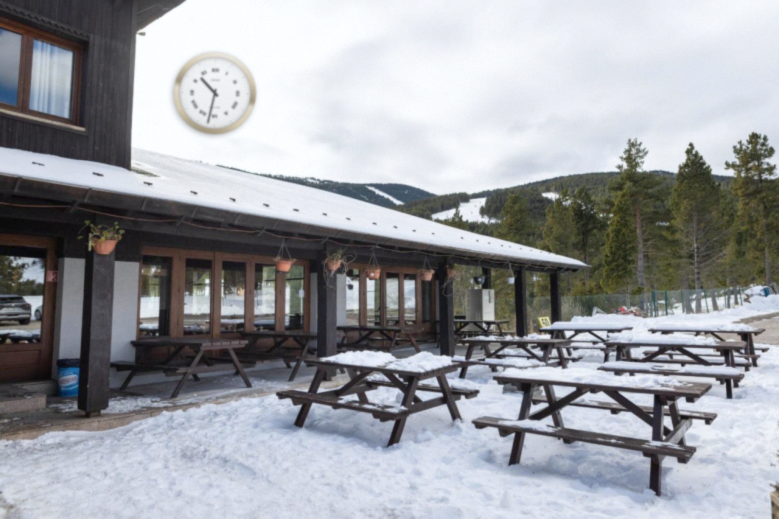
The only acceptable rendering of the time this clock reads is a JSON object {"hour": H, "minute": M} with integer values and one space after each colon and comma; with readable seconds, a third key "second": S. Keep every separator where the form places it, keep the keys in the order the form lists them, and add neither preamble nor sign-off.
{"hour": 10, "minute": 32}
